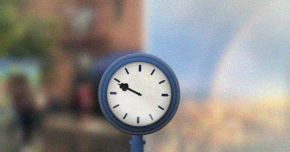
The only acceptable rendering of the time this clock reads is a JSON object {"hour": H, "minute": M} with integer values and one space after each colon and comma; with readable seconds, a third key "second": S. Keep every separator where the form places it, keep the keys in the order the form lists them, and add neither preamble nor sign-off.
{"hour": 9, "minute": 49}
